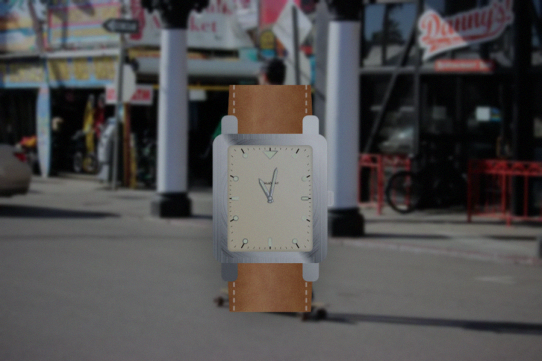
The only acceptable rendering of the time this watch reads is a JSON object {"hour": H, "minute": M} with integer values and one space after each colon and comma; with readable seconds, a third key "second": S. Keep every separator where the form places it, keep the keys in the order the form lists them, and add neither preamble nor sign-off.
{"hour": 11, "minute": 2}
